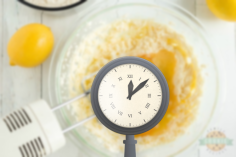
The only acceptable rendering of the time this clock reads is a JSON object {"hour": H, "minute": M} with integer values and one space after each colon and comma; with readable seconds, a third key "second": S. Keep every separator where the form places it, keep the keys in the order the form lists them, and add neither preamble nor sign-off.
{"hour": 12, "minute": 8}
